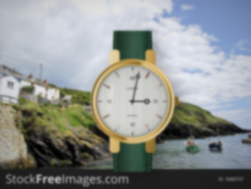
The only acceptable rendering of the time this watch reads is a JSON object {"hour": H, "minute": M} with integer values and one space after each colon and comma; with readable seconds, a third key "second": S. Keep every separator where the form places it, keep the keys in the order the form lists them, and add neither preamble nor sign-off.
{"hour": 3, "minute": 2}
